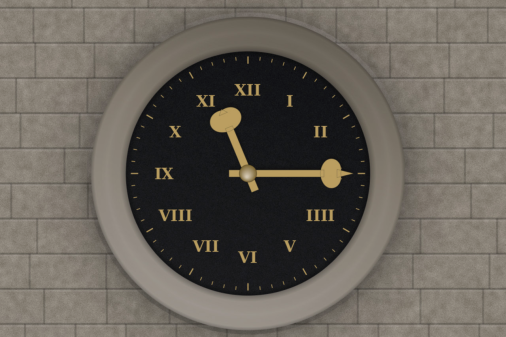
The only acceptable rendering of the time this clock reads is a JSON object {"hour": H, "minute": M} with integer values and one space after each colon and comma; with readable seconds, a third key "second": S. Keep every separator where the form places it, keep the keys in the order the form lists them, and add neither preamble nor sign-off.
{"hour": 11, "minute": 15}
